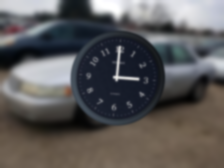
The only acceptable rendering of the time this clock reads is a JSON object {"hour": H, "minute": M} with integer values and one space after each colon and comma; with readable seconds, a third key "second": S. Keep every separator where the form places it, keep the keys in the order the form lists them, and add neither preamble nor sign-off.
{"hour": 3, "minute": 0}
